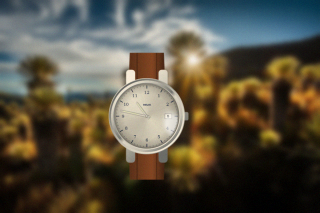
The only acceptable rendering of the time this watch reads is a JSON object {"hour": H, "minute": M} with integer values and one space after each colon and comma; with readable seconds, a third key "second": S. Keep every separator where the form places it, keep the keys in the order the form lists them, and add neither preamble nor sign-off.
{"hour": 10, "minute": 47}
